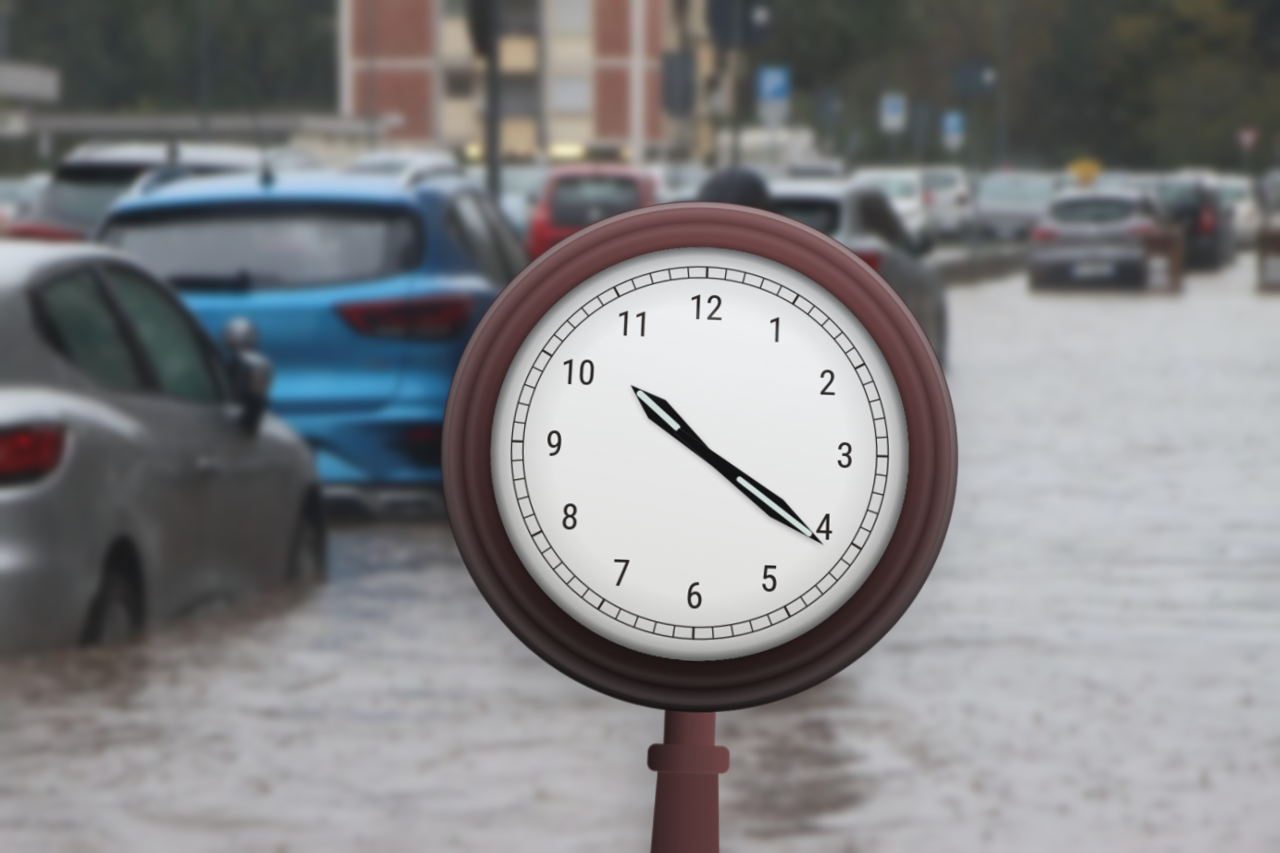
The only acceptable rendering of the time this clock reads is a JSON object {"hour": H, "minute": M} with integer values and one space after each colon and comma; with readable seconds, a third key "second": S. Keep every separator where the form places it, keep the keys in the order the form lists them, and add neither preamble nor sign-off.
{"hour": 10, "minute": 21}
